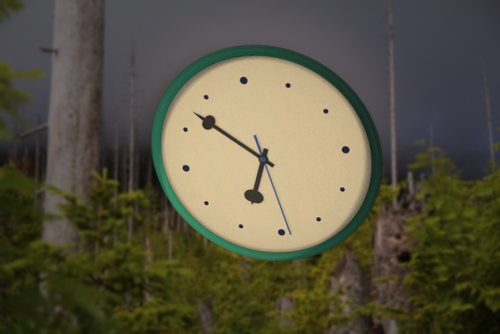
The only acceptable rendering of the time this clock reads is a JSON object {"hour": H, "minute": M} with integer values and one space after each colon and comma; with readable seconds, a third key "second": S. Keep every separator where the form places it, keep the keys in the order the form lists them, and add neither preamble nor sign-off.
{"hour": 6, "minute": 52, "second": 29}
